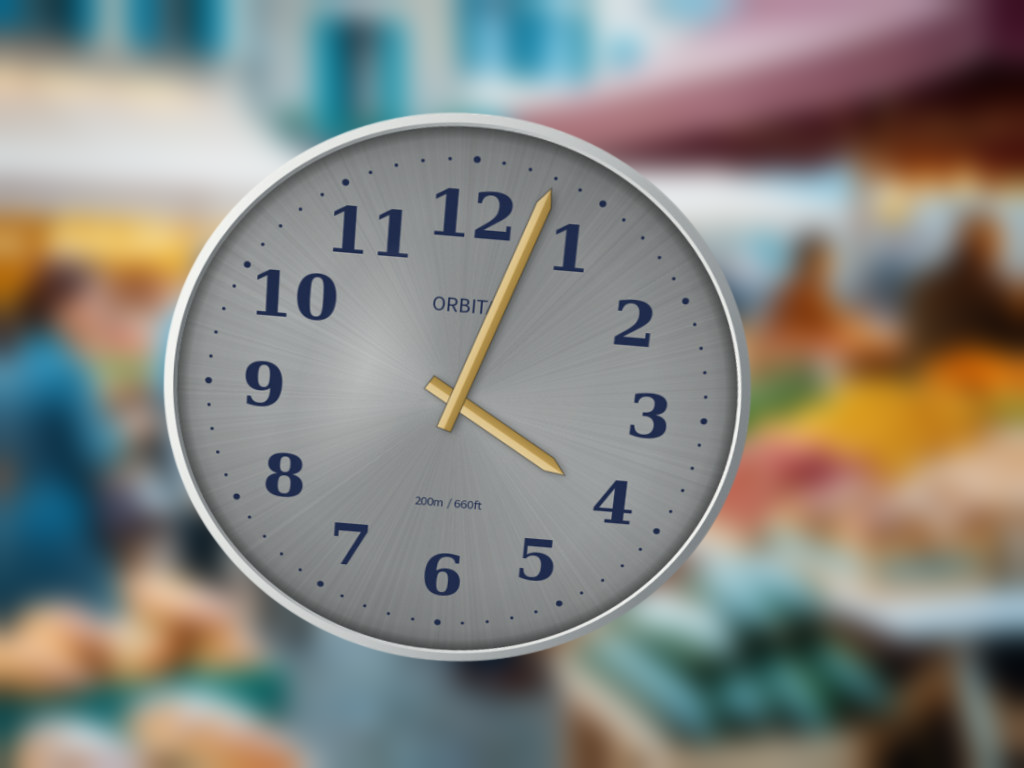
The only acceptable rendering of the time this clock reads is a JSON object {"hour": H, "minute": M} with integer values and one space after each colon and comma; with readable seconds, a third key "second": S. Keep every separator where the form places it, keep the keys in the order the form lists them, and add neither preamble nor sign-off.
{"hour": 4, "minute": 3}
